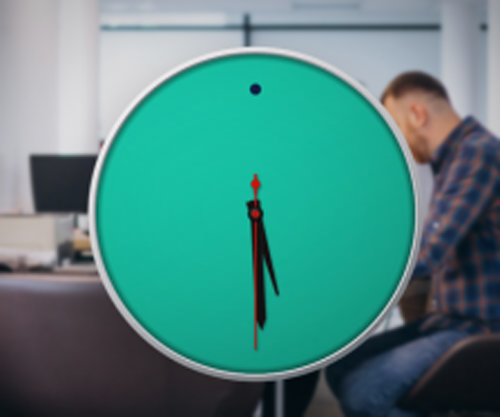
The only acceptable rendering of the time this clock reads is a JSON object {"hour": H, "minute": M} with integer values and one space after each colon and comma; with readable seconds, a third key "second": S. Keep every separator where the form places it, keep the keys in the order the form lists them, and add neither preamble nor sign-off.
{"hour": 5, "minute": 29, "second": 30}
